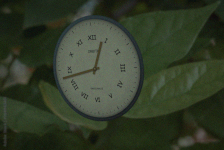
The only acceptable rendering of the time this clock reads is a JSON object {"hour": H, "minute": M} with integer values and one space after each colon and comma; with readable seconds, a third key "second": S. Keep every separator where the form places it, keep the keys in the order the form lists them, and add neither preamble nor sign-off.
{"hour": 12, "minute": 43}
